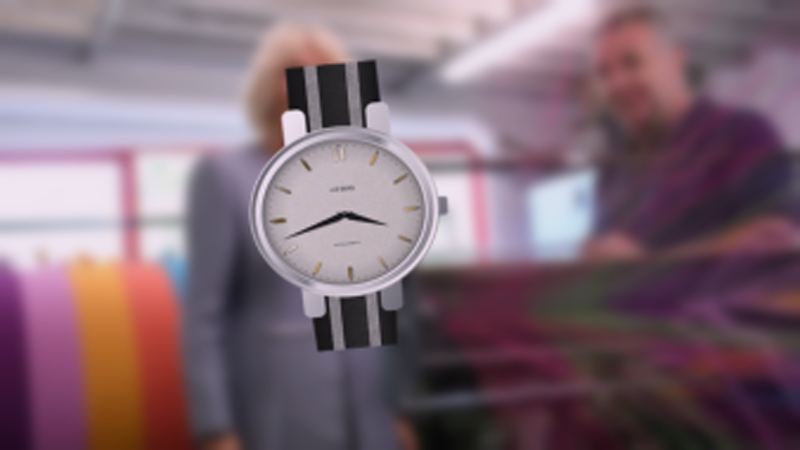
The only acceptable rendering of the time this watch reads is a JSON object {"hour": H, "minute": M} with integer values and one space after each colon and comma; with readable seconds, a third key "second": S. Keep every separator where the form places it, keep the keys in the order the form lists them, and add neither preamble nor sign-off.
{"hour": 3, "minute": 42}
